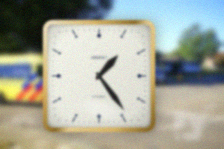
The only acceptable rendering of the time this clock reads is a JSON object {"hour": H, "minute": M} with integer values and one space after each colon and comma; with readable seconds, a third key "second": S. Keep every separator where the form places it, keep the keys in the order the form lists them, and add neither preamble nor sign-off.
{"hour": 1, "minute": 24}
